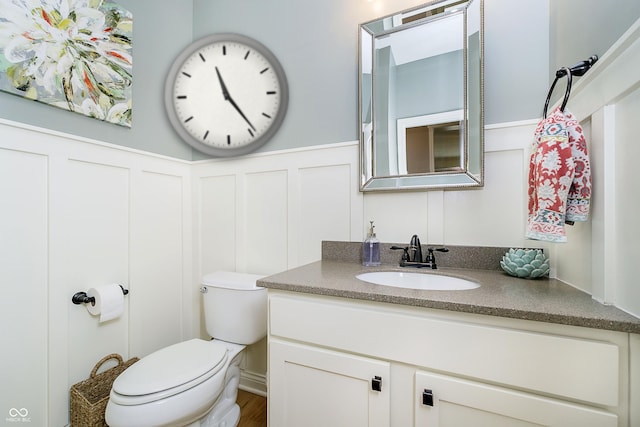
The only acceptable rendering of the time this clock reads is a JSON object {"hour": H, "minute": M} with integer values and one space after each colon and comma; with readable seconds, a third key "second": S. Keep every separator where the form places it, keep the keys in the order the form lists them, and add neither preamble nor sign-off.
{"hour": 11, "minute": 24}
